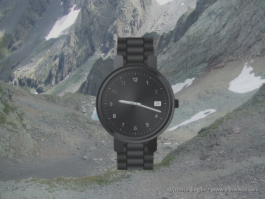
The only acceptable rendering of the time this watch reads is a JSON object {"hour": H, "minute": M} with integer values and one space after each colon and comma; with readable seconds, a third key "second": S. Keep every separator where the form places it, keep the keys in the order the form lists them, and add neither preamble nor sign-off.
{"hour": 9, "minute": 18}
